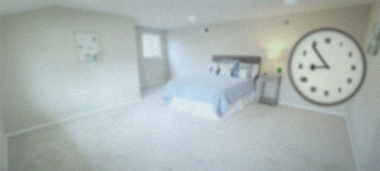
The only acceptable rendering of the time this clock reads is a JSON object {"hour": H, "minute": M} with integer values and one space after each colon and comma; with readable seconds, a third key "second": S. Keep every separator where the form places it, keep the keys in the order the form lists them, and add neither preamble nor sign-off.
{"hour": 8, "minute": 54}
